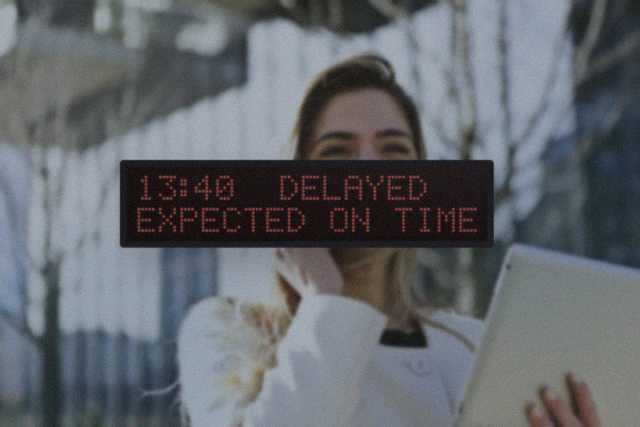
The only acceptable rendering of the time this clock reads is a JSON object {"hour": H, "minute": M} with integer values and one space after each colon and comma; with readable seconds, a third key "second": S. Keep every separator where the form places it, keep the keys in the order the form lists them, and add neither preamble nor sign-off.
{"hour": 13, "minute": 40}
